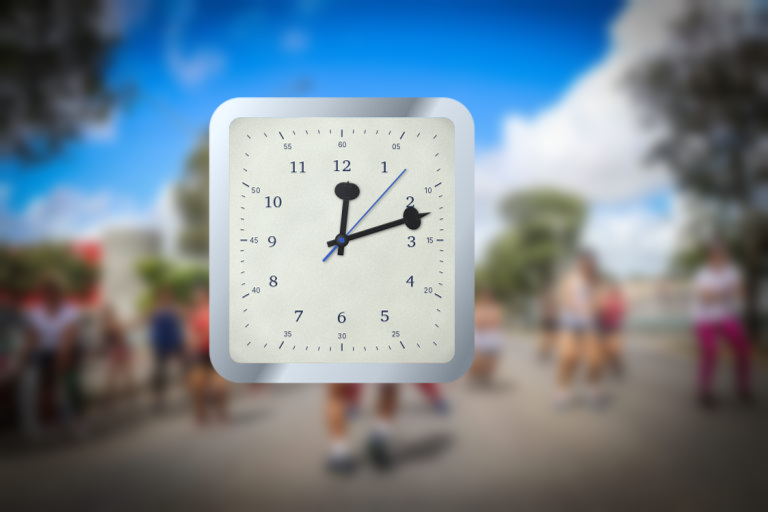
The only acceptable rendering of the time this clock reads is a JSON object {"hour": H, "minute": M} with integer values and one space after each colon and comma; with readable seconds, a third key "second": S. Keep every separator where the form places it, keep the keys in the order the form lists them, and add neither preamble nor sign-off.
{"hour": 12, "minute": 12, "second": 7}
